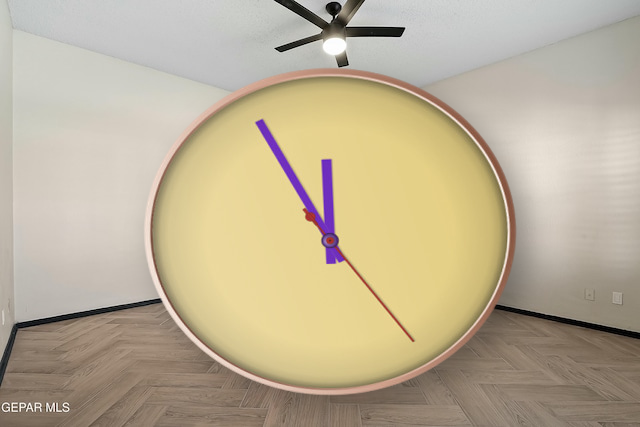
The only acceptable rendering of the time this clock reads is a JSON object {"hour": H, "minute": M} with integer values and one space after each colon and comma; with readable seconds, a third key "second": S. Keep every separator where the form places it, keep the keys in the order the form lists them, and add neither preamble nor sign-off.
{"hour": 11, "minute": 55, "second": 24}
